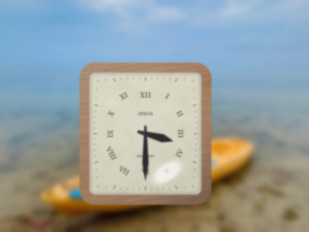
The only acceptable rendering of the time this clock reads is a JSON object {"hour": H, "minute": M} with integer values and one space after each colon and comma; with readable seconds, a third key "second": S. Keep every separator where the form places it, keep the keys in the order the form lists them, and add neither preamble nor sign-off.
{"hour": 3, "minute": 30}
